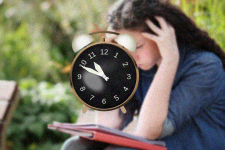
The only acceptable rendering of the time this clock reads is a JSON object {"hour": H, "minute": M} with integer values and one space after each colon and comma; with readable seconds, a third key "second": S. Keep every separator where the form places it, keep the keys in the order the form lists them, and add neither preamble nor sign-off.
{"hour": 10, "minute": 49}
